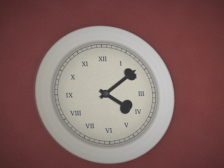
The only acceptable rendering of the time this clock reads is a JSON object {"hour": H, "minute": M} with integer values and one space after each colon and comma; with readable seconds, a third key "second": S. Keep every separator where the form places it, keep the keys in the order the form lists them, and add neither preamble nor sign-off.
{"hour": 4, "minute": 9}
